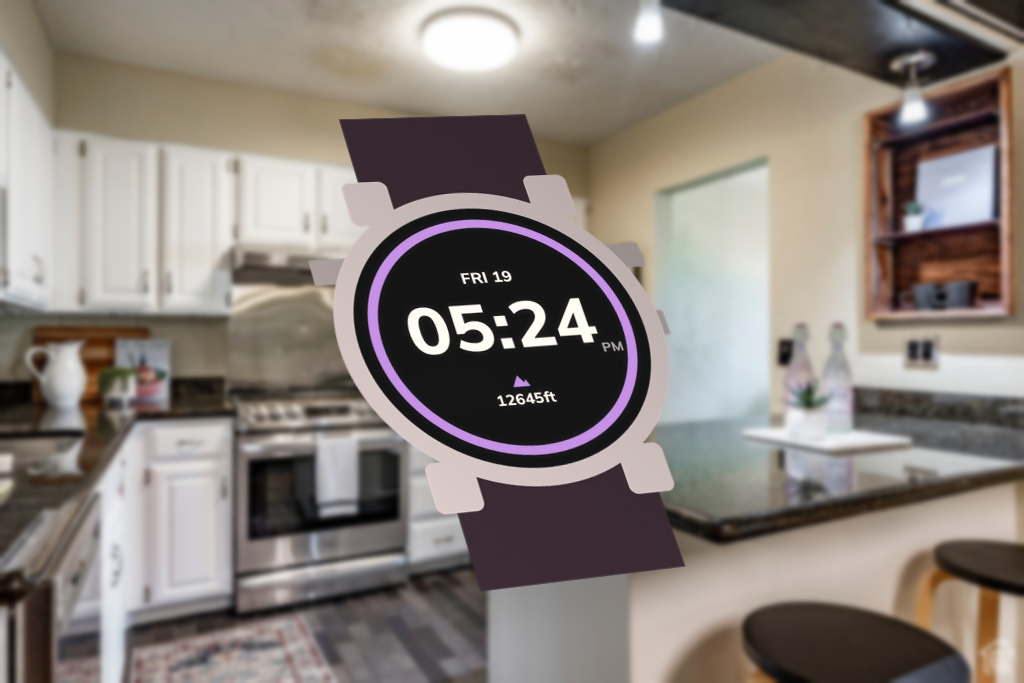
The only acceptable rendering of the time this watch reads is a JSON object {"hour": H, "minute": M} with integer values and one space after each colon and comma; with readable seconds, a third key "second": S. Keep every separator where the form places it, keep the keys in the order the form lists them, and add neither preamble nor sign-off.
{"hour": 5, "minute": 24}
